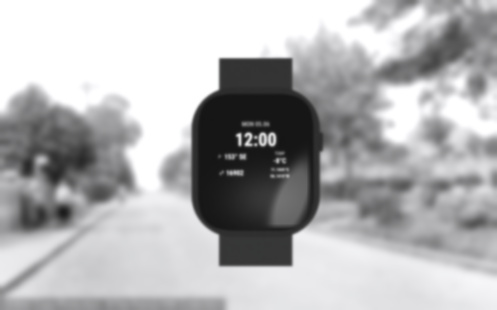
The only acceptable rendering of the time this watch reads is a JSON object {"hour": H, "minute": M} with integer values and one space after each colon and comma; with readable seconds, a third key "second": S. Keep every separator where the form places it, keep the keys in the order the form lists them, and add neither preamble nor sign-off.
{"hour": 12, "minute": 0}
